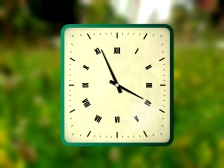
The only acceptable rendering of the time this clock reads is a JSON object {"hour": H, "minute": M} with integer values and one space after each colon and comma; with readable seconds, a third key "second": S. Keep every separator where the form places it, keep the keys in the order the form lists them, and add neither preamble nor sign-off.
{"hour": 3, "minute": 56}
